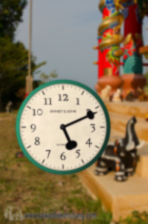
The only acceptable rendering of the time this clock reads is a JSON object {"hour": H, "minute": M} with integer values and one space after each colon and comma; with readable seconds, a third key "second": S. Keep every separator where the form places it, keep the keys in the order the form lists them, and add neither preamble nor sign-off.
{"hour": 5, "minute": 11}
